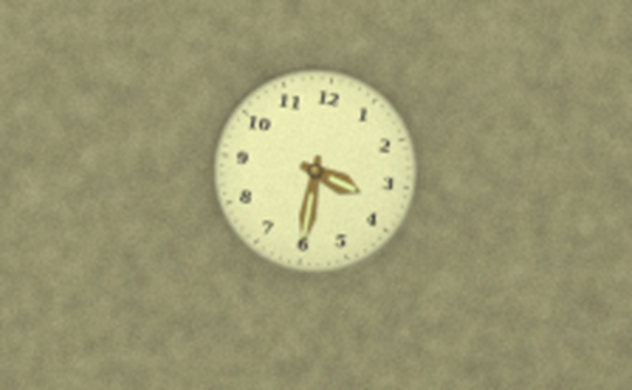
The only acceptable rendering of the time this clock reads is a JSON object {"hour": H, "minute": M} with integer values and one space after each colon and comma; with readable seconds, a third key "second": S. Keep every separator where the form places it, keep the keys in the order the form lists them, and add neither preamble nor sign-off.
{"hour": 3, "minute": 30}
